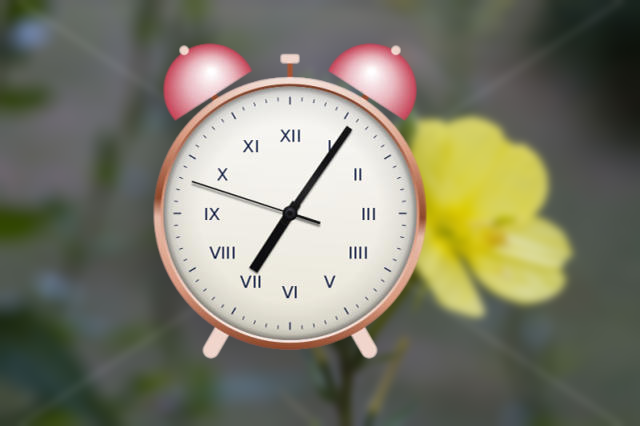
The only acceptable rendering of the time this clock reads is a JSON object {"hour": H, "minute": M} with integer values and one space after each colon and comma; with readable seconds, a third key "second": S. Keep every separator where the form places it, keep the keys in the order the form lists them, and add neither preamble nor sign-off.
{"hour": 7, "minute": 5, "second": 48}
